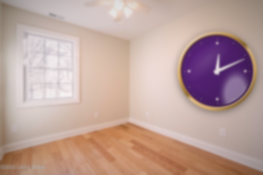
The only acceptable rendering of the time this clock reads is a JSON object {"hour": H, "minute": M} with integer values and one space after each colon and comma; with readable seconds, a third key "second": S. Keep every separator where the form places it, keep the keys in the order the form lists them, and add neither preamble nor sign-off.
{"hour": 12, "minute": 11}
